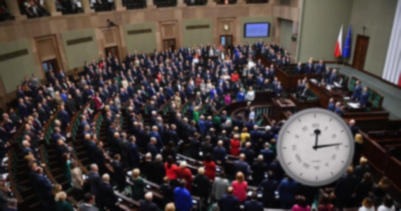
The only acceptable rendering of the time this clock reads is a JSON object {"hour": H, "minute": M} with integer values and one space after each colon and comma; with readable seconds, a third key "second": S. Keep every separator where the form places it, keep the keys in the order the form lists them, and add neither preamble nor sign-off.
{"hour": 12, "minute": 14}
